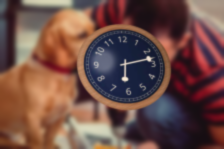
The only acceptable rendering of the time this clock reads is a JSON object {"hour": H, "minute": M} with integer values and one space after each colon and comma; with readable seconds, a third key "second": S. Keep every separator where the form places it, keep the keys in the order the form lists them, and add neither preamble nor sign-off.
{"hour": 6, "minute": 13}
